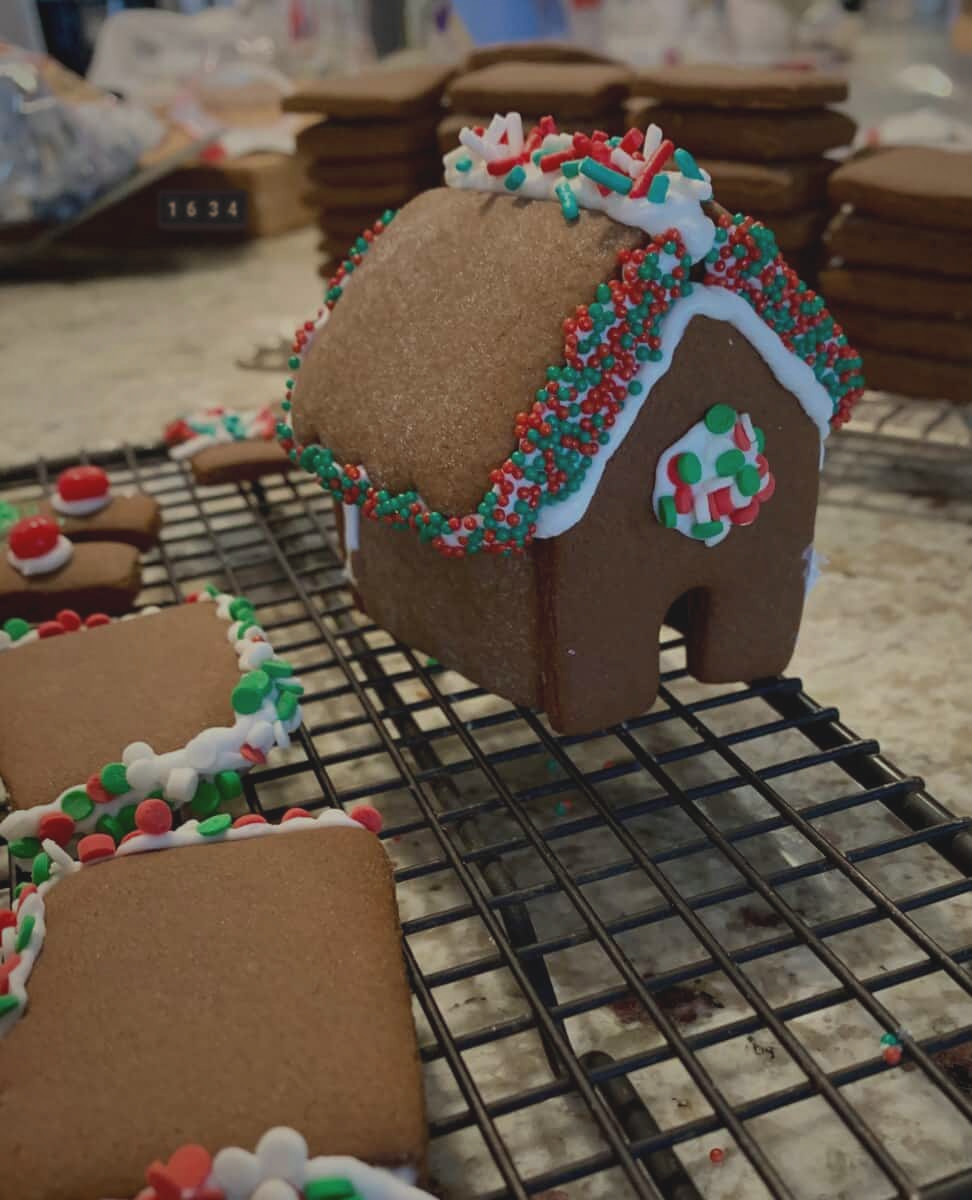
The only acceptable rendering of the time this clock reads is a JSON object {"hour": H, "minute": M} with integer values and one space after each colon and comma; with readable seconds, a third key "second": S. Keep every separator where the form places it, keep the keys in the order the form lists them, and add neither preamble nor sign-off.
{"hour": 16, "minute": 34}
